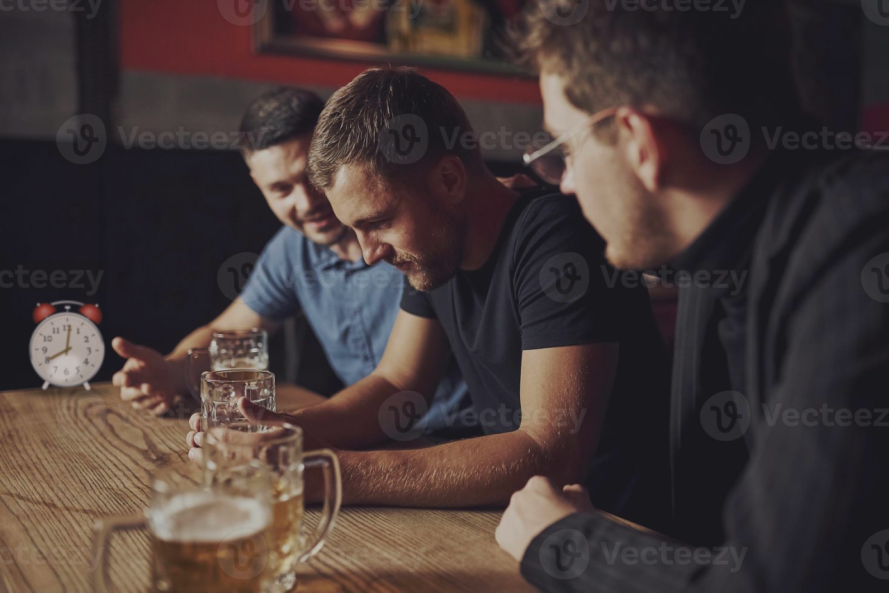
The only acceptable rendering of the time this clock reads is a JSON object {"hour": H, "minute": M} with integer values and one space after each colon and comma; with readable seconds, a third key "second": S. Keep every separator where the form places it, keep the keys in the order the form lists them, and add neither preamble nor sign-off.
{"hour": 8, "minute": 1}
